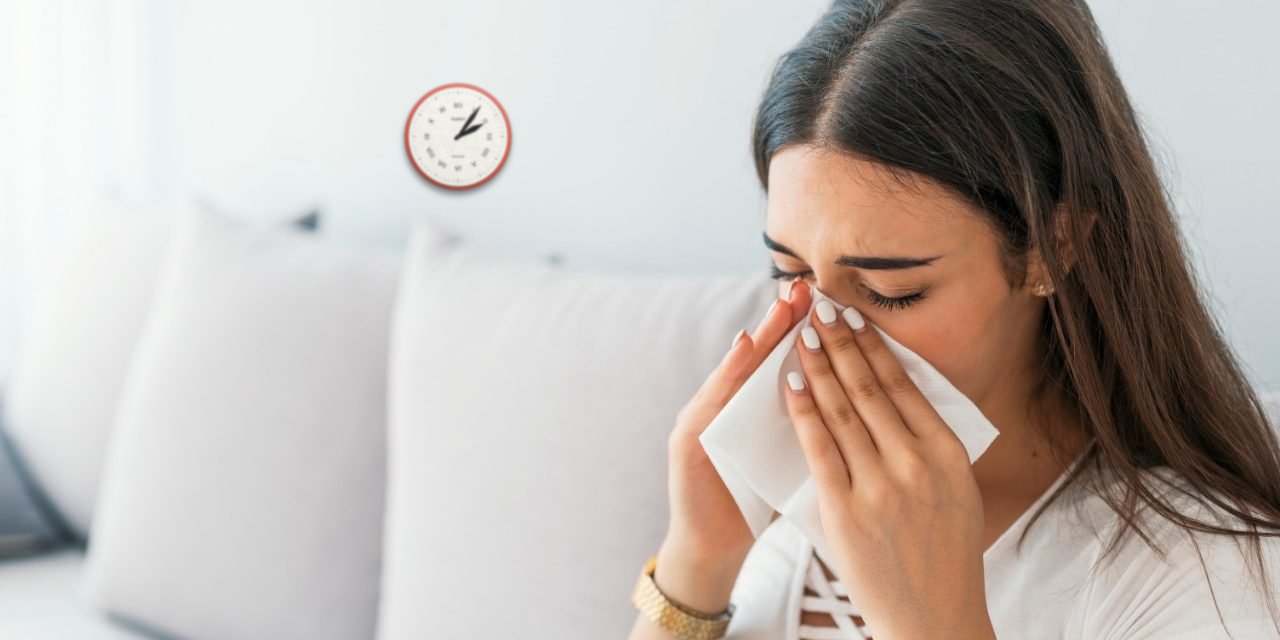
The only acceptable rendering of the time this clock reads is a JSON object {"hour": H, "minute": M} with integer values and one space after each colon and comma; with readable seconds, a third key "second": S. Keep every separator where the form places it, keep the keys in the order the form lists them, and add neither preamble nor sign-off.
{"hour": 2, "minute": 6}
